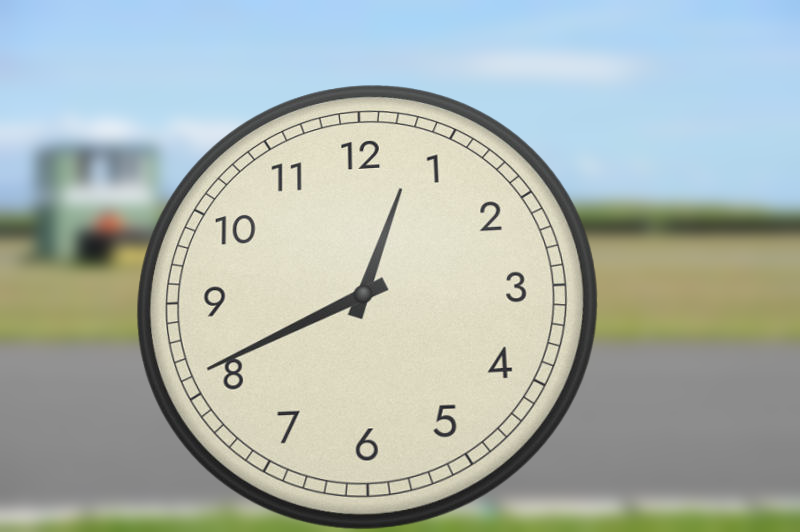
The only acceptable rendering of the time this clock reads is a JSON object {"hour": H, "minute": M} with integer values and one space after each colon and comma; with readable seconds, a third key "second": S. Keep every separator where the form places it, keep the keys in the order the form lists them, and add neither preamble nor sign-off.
{"hour": 12, "minute": 41}
